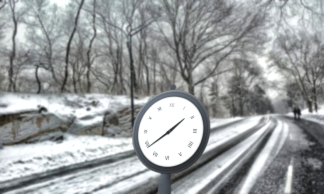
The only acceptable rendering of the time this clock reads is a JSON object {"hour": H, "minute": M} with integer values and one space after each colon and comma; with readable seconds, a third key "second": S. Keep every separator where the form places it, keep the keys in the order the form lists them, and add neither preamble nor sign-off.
{"hour": 1, "minute": 39}
